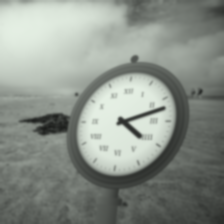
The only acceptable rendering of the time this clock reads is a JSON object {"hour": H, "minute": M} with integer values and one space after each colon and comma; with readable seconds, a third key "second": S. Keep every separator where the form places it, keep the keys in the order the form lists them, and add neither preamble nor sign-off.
{"hour": 4, "minute": 12}
